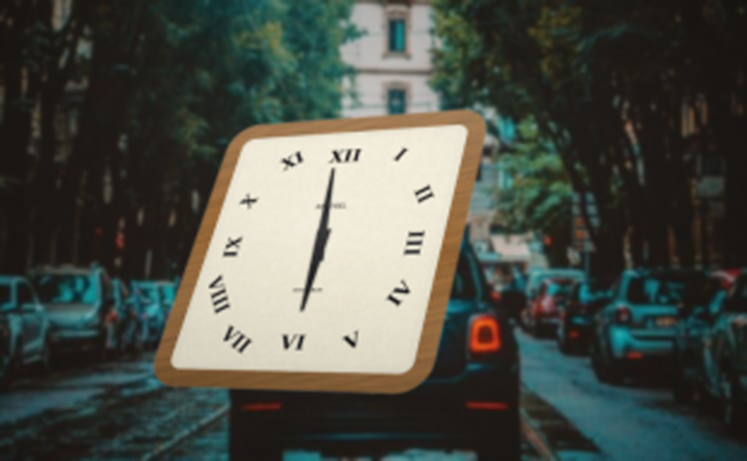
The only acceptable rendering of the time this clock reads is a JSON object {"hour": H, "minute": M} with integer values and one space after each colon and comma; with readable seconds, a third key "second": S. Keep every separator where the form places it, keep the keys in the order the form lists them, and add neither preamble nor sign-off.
{"hour": 5, "minute": 59}
